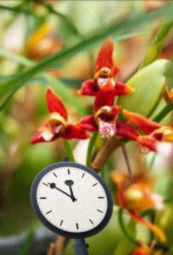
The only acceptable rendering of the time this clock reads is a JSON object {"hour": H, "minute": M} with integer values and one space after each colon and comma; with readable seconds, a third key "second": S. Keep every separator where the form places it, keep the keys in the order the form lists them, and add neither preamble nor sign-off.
{"hour": 11, "minute": 51}
